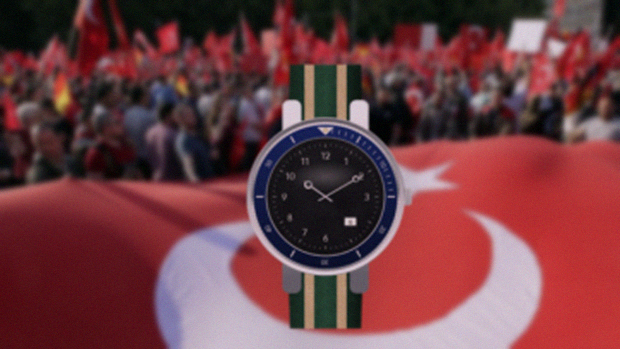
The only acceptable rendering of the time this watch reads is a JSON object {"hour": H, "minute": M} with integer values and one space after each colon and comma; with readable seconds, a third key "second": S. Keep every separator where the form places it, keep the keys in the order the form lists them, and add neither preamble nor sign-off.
{"hour": 10, "minute": 10}
